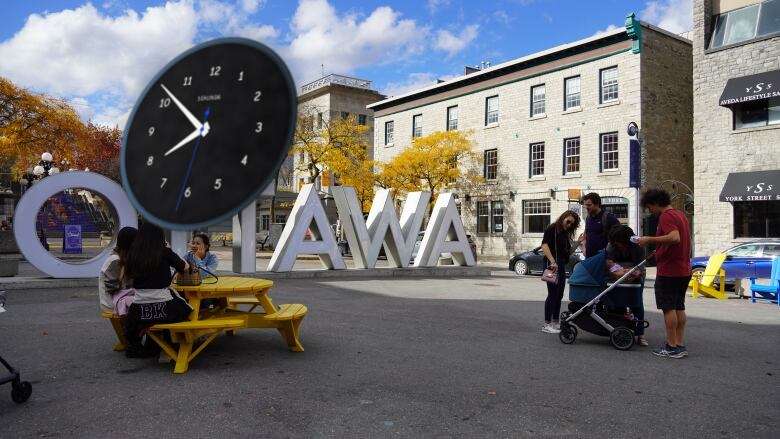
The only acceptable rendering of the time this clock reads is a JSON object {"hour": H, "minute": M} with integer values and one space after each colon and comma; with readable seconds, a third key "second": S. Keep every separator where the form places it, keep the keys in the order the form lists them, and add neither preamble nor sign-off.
{"hour": 7, "minute": 51, "second": 31}
